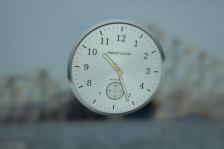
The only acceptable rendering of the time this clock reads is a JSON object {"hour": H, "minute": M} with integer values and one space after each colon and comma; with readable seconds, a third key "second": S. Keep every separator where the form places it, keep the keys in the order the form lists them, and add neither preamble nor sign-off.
{"hour": 10, "minute": 26}
